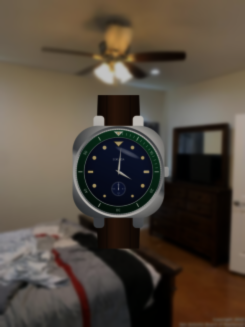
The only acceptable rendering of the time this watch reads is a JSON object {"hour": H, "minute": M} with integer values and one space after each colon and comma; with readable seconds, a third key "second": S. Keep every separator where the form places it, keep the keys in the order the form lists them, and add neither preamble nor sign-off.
{"hour": 4, "minute": 1}
